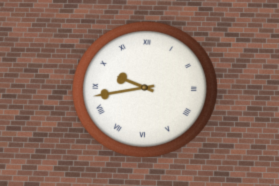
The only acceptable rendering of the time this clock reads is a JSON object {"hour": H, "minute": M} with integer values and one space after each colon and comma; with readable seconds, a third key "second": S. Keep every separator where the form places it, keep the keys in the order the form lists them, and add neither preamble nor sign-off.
{"hour": 9, "minute": 43}
